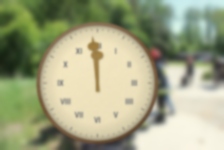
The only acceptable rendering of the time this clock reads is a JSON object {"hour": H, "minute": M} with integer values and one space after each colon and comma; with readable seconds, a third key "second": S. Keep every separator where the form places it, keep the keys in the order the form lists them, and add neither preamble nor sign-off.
{"hour": 11, "minute": 59}
